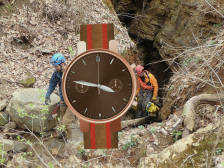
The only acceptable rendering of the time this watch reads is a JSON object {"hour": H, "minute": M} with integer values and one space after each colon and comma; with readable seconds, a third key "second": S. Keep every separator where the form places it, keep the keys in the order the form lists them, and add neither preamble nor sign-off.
{"hour": 3, "minute": 47}
